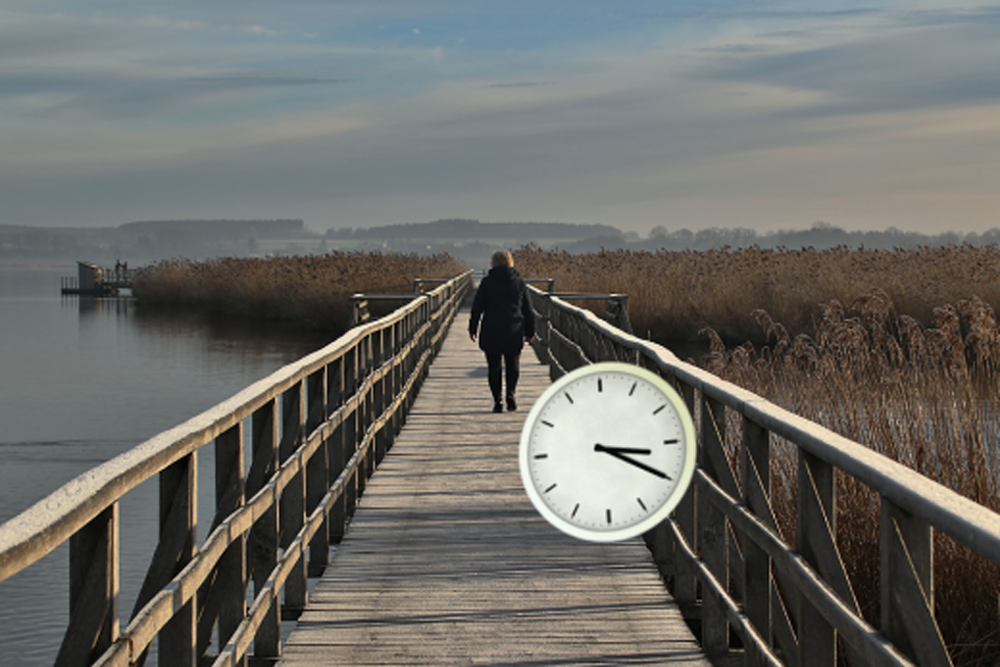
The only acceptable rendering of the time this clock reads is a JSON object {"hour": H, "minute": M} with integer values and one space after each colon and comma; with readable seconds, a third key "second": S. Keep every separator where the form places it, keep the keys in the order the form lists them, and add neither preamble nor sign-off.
{"hour": 3, "minute": 20}
